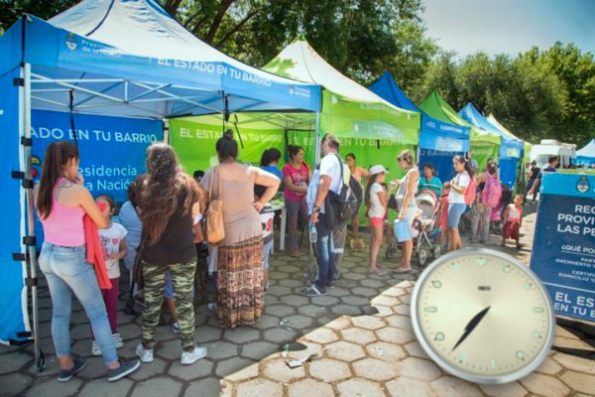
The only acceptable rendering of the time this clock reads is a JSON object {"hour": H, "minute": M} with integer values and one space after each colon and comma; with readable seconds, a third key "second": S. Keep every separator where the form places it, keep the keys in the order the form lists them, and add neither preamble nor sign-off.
{"hour": 7, "minute": 37}
